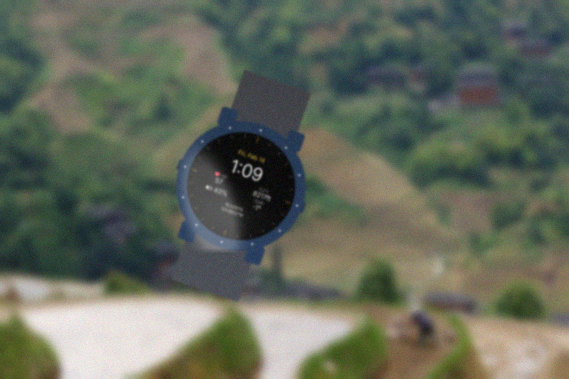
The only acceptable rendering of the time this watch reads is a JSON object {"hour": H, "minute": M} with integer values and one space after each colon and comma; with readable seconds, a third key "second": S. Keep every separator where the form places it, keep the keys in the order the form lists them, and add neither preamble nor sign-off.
{"hour": 1, "minute": 9}
